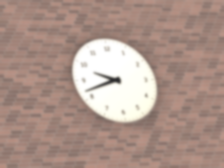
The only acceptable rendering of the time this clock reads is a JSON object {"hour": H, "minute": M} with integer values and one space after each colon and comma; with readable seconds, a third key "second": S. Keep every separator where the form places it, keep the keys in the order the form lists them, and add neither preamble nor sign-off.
{"hour": 9, "minute": 42}
